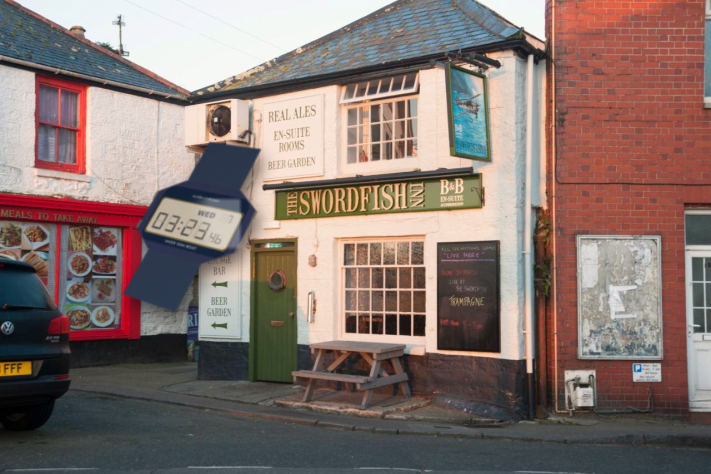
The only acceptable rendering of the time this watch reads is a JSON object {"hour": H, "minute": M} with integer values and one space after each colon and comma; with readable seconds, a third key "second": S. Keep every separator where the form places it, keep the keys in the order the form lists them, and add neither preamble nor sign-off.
{"hour": 3, "minute": 23}
